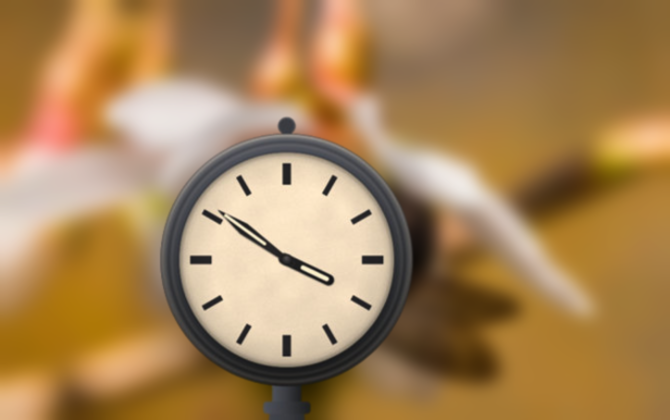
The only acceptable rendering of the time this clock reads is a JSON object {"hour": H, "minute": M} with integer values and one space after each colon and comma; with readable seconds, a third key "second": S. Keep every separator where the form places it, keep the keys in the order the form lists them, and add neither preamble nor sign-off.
{"hour": 3, "minute": 51}
